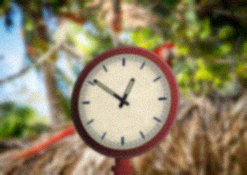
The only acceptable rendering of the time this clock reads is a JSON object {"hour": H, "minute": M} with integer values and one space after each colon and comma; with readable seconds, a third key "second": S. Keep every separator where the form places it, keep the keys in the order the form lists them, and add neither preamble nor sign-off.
{"hour": 12, "minute": 51}
